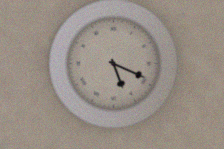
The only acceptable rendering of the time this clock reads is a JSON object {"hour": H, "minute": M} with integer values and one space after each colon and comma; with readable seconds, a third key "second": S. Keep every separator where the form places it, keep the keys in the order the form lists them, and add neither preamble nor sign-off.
{"hour": 5, "minute": 19}
